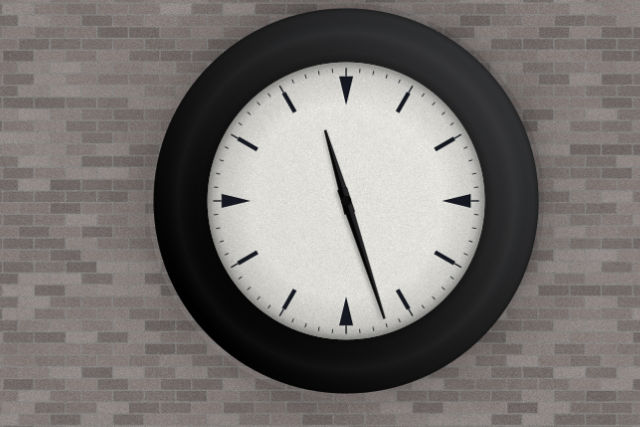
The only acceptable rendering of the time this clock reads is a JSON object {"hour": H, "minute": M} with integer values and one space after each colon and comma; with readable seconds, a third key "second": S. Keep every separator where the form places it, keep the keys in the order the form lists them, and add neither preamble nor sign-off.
{"hour": 11, "minute": 27}
